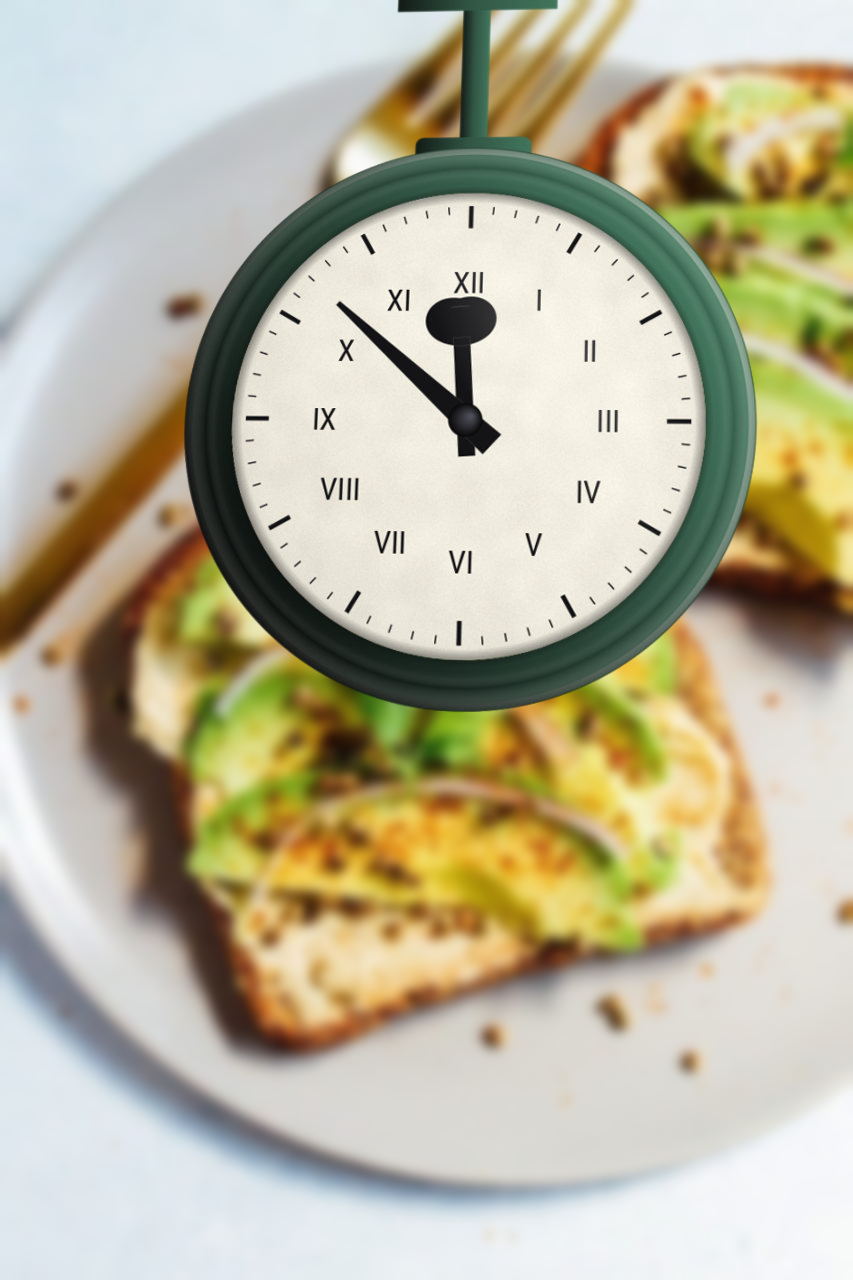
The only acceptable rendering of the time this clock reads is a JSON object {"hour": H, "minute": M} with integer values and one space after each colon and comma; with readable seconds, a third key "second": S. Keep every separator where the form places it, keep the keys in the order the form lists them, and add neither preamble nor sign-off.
{"hour": 11, "minute": 52}
